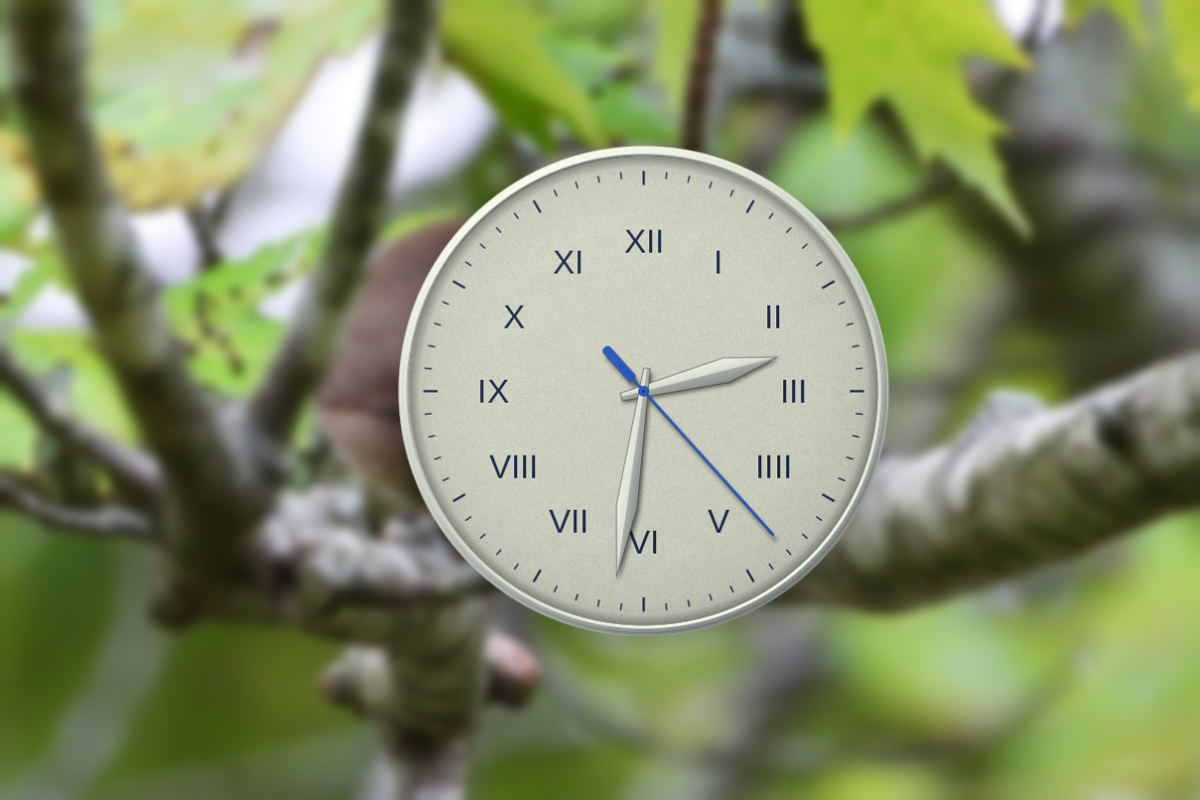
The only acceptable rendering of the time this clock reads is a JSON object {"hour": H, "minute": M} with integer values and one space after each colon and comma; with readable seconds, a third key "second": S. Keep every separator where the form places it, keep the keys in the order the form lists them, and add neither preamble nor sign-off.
{"hour": 2, "minute": 31, "second": 23}
